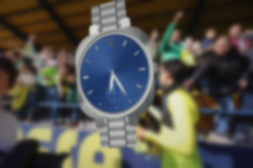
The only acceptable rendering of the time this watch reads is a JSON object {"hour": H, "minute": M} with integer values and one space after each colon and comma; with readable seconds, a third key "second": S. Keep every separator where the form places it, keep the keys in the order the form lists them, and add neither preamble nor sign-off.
{"hour": 6, "minute": 25}
